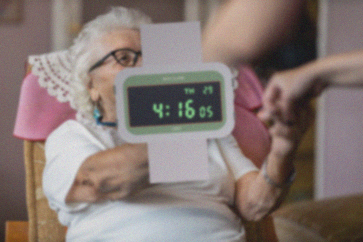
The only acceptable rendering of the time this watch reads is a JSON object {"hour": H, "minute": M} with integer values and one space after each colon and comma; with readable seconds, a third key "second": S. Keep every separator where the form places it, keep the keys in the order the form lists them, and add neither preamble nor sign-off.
{"hour": 4, "minute": 16}
